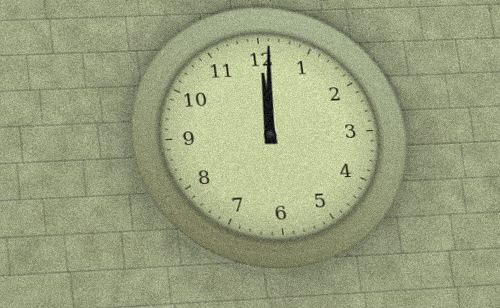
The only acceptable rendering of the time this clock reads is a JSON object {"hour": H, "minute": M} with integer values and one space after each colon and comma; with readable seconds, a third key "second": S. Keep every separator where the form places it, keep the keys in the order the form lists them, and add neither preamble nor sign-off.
{"hour": 12, "minute": 1}
